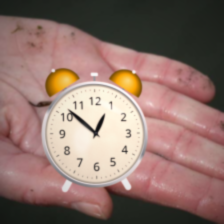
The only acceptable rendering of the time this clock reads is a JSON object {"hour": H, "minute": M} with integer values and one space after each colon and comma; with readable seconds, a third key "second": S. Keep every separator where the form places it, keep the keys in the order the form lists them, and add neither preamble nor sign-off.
{"hour": 12, "minute": 52}
